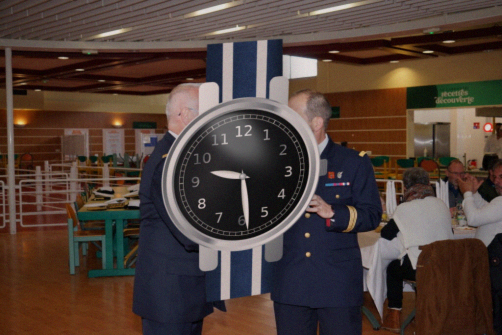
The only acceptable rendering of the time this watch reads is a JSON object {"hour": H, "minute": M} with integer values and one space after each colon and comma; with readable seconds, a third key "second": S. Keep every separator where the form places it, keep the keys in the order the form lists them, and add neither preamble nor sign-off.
{"hour": 9, "minute": 29}
